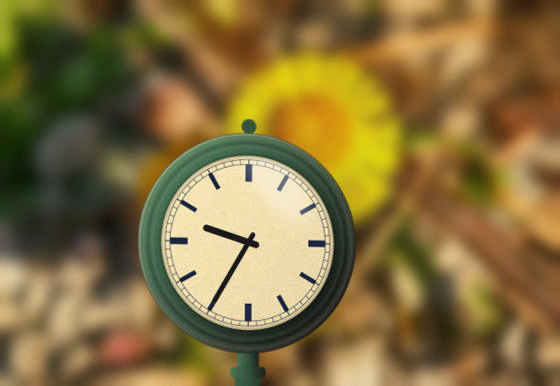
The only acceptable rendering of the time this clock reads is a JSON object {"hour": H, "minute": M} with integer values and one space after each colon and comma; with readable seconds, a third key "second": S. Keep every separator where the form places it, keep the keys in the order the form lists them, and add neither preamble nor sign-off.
{"hour": 9, "minute": 35}
